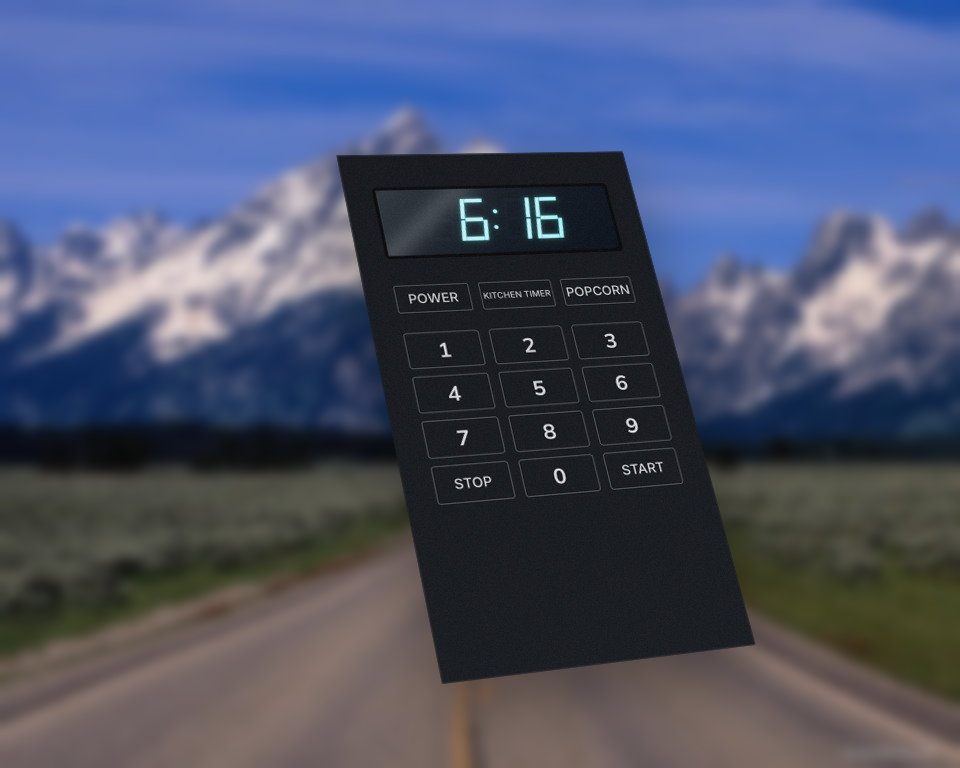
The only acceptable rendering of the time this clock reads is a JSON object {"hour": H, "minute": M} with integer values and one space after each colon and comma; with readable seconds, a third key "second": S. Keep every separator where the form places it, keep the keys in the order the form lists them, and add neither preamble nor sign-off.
{"hour": 6, "minute": 16}
